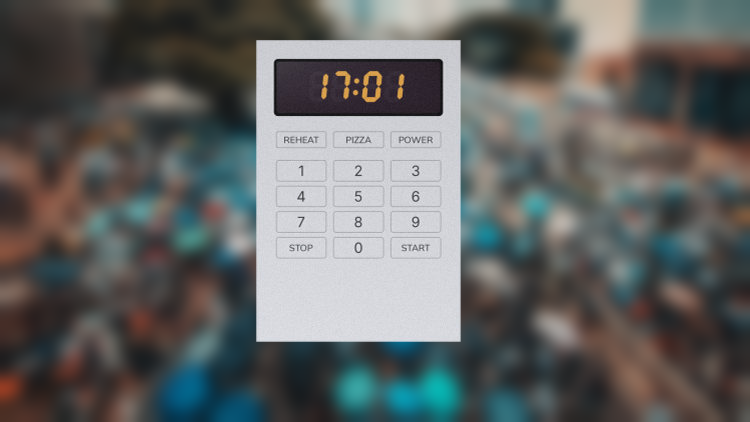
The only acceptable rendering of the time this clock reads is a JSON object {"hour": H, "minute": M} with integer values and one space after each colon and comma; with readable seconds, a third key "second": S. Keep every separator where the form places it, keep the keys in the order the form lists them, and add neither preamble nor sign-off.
{"hour": 17, "minute": 1}
